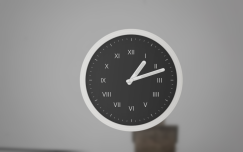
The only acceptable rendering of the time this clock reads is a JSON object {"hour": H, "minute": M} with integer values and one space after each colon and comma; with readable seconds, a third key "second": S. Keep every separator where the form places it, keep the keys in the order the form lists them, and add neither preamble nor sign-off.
{"hour": 1, "minute": 12}
